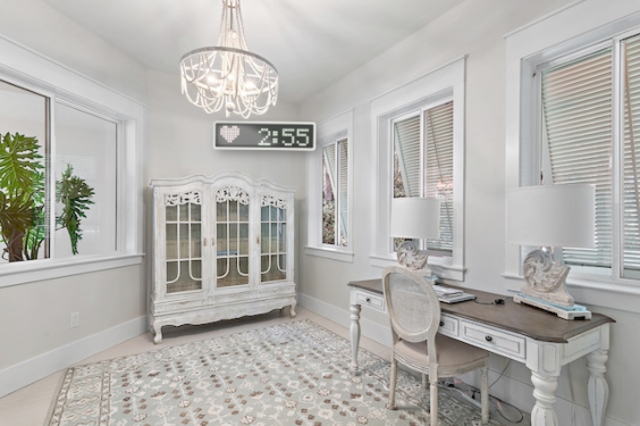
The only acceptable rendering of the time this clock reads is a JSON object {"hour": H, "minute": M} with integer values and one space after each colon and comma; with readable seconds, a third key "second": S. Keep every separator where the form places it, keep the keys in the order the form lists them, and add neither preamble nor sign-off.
{"hour": 2, "minute": 55}
